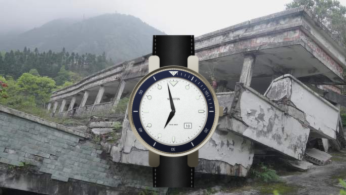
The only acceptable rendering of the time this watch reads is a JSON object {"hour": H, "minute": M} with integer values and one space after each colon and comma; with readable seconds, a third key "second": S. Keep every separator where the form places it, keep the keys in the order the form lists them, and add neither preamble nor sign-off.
{"hour": 6, "minute": 58}
